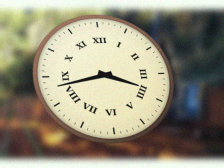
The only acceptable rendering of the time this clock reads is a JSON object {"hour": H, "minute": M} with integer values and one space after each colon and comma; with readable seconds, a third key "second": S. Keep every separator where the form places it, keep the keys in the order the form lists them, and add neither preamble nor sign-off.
{"hour": 3, "minute": 43}
